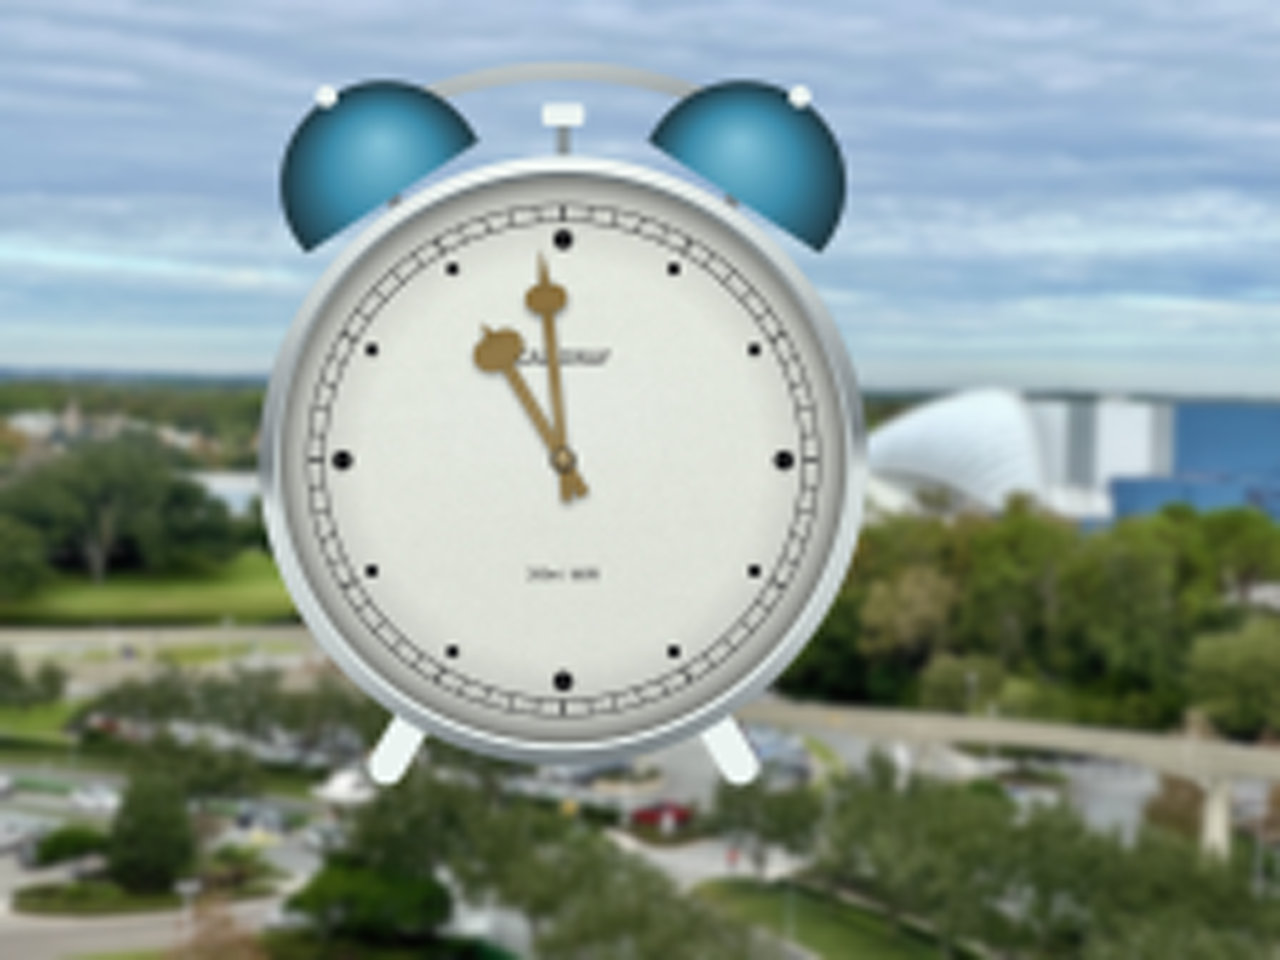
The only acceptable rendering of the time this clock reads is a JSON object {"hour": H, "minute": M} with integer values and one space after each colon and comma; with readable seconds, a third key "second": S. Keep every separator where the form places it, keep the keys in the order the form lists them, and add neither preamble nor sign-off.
{"hour": 10, "minute": 59}
